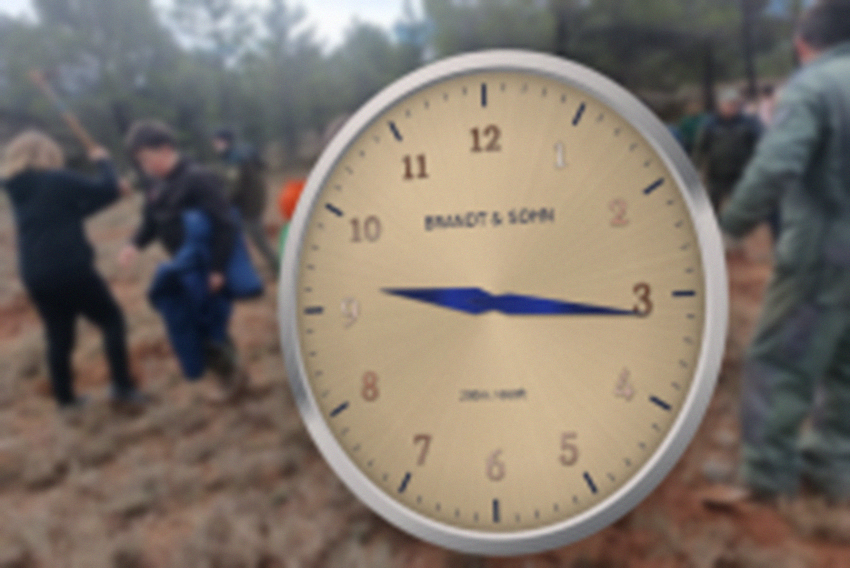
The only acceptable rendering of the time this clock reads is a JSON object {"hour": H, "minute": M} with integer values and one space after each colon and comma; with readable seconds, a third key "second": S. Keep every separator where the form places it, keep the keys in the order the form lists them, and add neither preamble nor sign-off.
{"hour": 9, "minute": 16}
